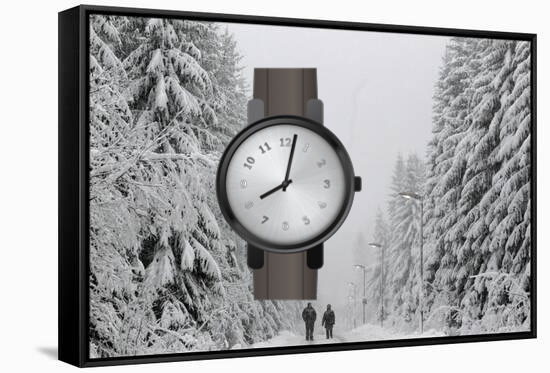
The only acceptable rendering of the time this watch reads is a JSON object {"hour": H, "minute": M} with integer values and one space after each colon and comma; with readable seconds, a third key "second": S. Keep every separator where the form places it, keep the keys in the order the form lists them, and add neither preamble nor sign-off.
{"hour": 8, "minute": 2}
